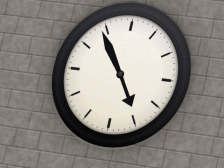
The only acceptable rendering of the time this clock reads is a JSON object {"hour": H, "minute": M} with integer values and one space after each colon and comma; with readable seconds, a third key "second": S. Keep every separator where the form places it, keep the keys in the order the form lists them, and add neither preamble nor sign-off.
{"hour": 4, "minute": 54}
